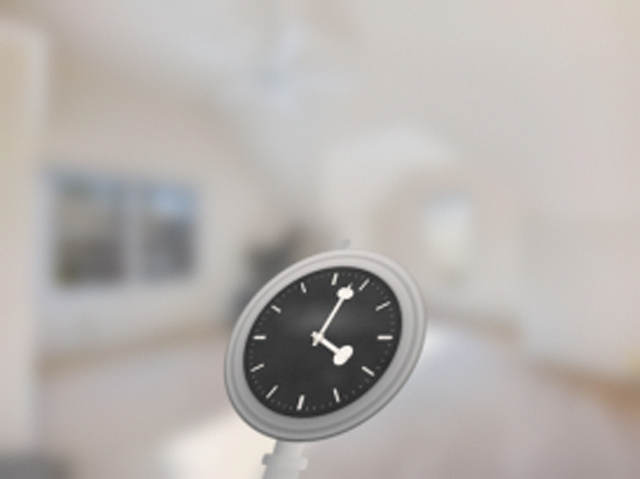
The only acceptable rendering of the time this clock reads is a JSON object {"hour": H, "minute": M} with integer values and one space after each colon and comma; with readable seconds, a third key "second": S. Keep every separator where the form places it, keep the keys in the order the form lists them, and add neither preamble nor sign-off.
{"hour": 4, "minute": 3}
